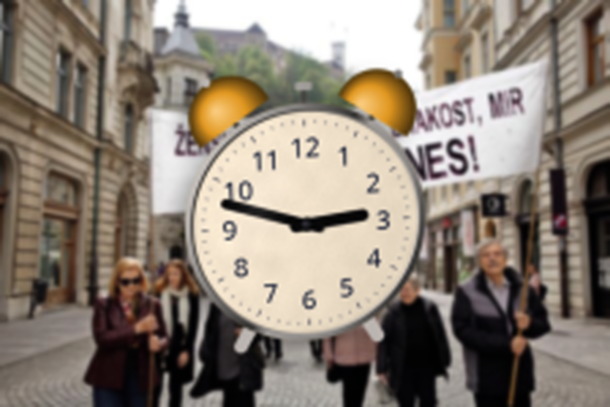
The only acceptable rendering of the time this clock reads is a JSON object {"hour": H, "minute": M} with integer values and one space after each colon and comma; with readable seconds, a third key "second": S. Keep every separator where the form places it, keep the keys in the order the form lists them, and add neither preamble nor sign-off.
{"hour": 2, "minute": 48}
